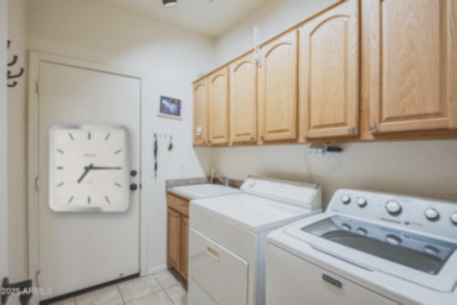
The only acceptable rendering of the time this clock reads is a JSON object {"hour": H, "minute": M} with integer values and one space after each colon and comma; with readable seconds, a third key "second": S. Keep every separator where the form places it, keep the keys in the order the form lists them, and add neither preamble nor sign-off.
{"hour": 7, "minute": 15}
